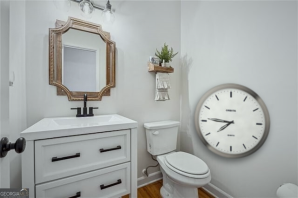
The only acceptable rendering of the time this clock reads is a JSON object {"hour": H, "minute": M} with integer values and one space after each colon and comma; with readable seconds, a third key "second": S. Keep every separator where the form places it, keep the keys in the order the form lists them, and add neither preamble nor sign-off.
{"hour": 7, "minute": 46}
